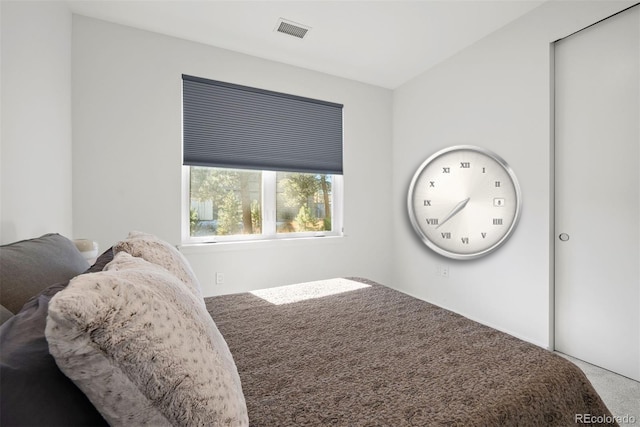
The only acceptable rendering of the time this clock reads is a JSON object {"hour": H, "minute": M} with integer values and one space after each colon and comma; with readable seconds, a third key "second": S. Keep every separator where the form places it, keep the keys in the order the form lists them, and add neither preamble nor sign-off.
{"hour": 7, "minute": 38}
